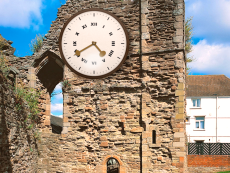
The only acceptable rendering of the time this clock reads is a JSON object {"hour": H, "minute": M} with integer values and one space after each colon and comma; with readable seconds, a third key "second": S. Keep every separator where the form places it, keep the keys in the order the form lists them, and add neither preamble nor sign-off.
{"hour": 4, "minute": 40}
